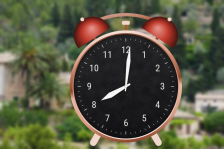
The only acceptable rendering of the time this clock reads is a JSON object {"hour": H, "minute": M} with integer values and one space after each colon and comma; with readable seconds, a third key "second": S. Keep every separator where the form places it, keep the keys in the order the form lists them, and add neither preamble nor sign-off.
{"hour": 8, "minute": 1}
